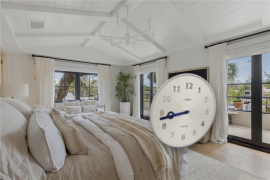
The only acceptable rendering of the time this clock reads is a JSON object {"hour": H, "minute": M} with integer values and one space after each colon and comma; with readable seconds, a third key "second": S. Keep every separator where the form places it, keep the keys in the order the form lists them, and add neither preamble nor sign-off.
{"hour": 8, "minute": 43}
